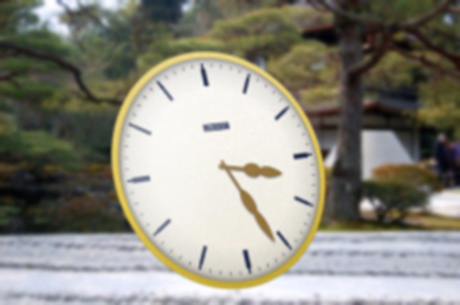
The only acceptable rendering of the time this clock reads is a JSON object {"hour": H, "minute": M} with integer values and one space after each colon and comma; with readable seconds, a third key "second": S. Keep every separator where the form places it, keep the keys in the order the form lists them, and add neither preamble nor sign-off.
{"hour": 3, "minute": 26}
